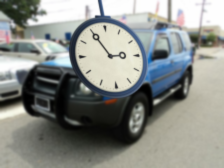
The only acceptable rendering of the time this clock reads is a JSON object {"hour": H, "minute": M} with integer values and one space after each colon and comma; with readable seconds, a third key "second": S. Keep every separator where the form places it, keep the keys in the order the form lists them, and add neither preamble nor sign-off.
{"hour": 2, "minute": 55}
